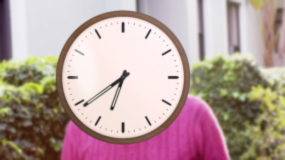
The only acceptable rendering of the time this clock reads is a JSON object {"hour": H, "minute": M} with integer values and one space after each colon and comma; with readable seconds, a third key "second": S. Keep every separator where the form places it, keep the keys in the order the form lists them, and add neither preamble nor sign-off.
{"hour": 6, "minute": 39}
